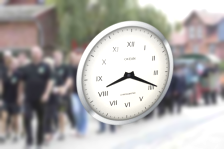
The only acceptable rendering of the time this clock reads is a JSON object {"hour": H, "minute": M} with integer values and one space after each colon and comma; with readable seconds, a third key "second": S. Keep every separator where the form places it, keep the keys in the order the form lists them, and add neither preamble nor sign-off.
{"hour": 8, "minute": 19}
